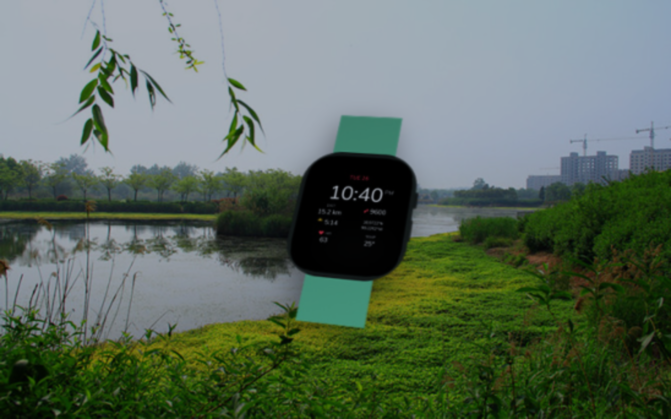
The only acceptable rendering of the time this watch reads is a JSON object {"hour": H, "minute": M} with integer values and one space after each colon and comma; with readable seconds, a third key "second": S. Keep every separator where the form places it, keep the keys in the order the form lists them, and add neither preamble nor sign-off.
{"hour": 10, "minute": 40}
